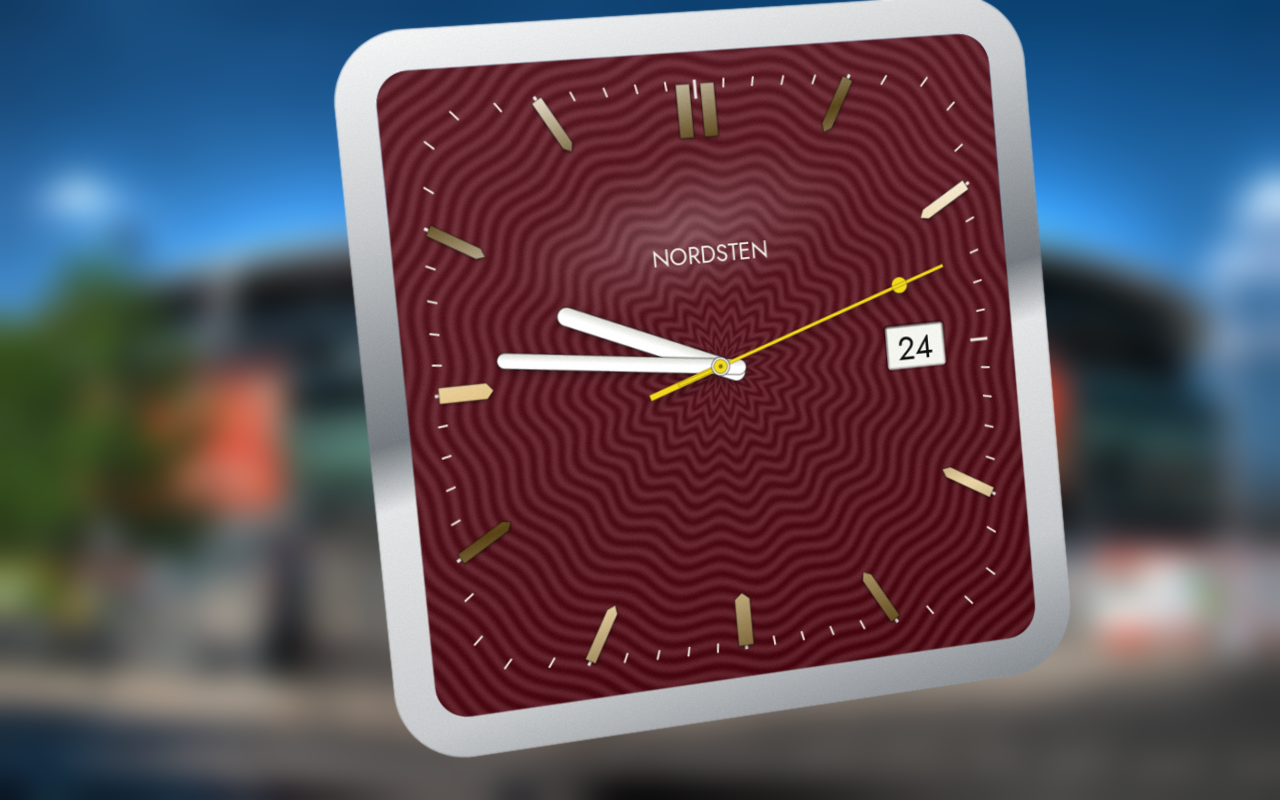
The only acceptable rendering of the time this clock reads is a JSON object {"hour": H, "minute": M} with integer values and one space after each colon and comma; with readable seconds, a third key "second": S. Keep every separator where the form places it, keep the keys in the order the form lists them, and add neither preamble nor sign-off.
{"hour": 9, "minute": 46, "second": 12}
